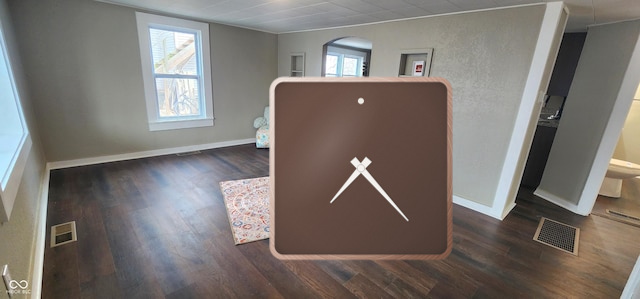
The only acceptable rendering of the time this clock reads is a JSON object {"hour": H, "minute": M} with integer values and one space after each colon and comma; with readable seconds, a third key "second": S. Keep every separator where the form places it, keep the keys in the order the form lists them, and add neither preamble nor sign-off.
{"hour": 7, "minute": 23}
